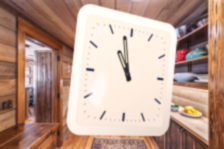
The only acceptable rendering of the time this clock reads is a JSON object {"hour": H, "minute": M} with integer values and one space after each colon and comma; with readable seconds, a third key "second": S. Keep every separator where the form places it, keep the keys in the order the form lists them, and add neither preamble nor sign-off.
{"hour": 10, "minute": 58}
